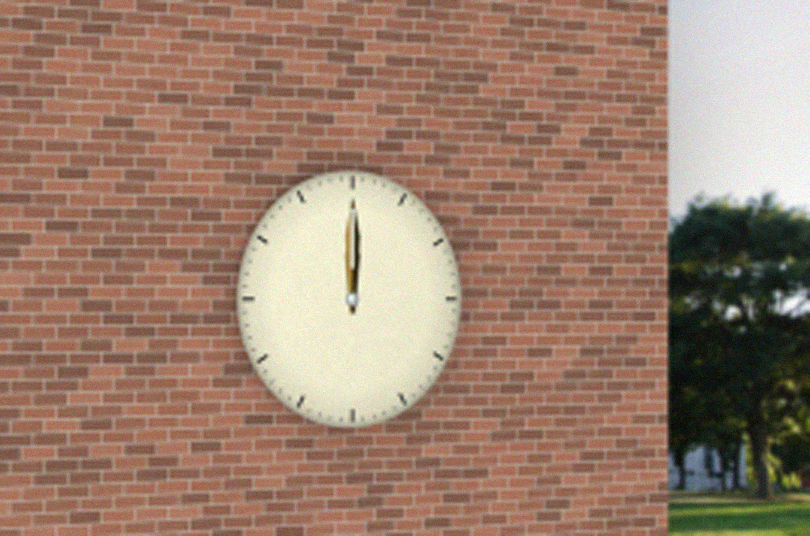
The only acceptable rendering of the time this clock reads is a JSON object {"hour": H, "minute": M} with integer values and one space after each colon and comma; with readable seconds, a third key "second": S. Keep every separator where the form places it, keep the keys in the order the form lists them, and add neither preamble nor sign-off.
{"hour": 12, "minute": 0}
